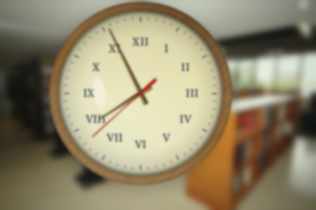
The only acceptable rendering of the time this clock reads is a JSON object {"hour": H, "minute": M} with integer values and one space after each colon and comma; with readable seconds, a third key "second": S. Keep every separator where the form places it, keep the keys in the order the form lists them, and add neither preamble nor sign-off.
{"hour": 7, "minute": 55, "second": 38}
